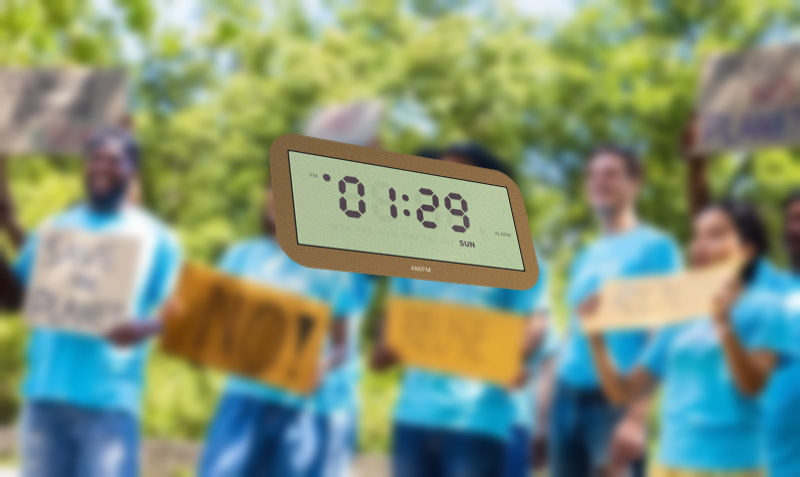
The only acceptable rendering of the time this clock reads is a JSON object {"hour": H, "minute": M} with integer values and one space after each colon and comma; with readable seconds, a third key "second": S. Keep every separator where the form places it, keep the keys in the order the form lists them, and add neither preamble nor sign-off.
{"hour": 1, "minute": 29}
